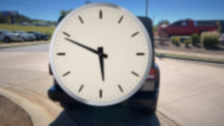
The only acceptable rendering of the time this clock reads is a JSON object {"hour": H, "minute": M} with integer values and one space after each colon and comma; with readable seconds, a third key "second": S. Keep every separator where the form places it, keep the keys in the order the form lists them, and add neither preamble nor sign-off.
{"hour": 5, "minute": 49}
